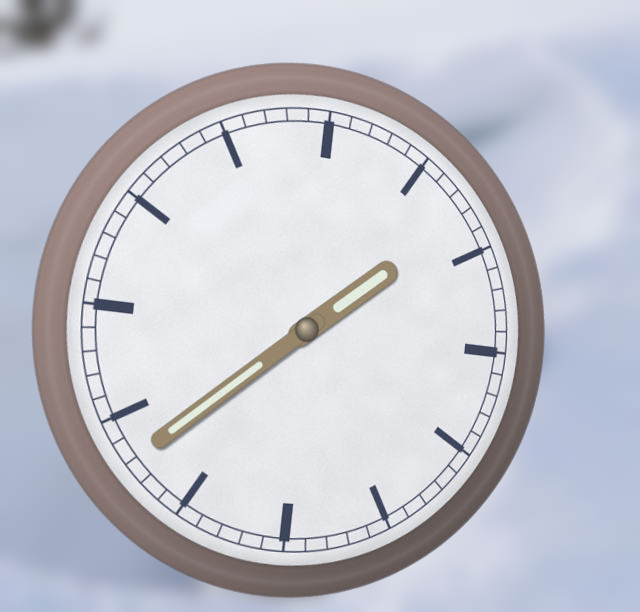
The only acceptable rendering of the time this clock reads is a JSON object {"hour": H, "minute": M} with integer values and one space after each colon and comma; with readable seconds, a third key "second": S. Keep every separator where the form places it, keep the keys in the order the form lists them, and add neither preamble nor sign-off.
{"hour": 1, "minute": 38}
